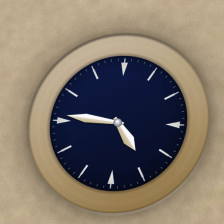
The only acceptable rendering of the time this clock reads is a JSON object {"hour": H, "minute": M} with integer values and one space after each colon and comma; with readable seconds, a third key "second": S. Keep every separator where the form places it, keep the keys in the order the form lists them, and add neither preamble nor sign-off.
{"hour": 4, "minute": 46}
